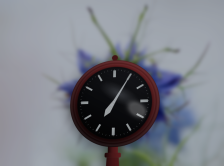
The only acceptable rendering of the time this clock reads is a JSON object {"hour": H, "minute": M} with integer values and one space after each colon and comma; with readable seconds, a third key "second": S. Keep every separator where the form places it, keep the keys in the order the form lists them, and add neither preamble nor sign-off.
{"hour": 7, "minute": 5}
